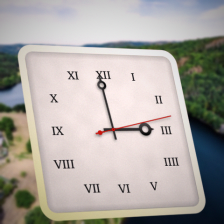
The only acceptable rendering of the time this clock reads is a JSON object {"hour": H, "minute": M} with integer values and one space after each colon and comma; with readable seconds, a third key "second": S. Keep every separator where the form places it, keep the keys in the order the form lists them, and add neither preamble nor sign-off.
{"hour": 2, "minute": 59, "second": 13}
